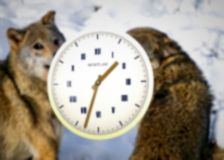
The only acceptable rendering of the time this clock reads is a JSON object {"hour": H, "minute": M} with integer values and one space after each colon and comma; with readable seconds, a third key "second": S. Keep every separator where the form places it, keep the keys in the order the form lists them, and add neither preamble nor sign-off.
{"hour": 1, "minute": 33}
